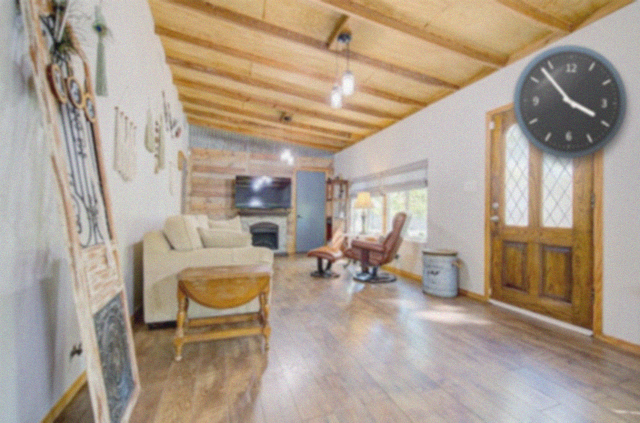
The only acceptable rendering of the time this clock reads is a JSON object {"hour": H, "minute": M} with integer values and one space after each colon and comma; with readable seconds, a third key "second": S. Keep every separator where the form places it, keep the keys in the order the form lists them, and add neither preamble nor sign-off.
{"hour": 3, "minute": 53}
